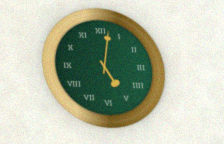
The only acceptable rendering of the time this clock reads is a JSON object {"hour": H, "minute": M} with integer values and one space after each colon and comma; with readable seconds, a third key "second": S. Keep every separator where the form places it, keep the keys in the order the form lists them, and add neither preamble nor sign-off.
{"hour": 5, "minute": 2}
